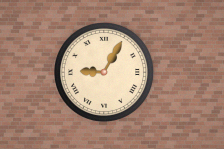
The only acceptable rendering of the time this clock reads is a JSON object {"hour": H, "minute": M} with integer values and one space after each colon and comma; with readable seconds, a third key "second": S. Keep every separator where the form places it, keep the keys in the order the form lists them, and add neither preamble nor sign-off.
{"hour": 9, "minute": 5}
